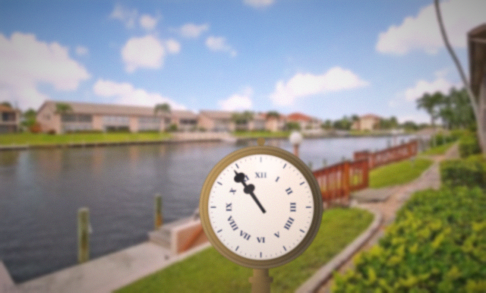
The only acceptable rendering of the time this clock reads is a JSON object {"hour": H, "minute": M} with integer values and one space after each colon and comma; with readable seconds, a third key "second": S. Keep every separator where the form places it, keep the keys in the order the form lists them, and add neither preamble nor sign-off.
{"hour": 10, "minute": 54}
